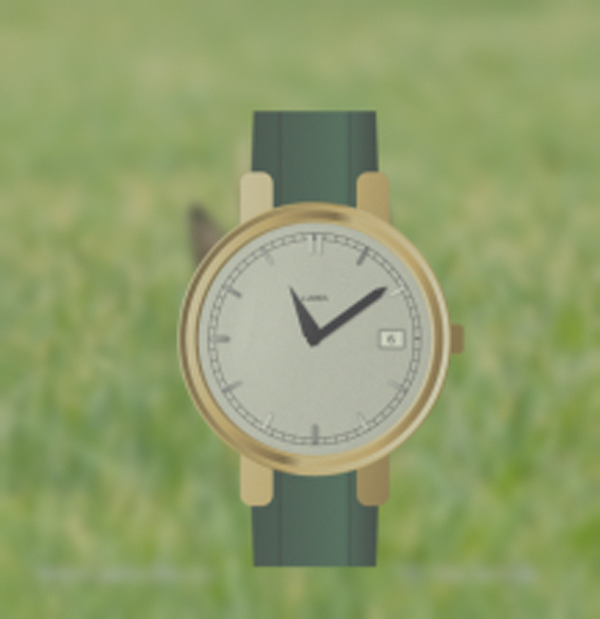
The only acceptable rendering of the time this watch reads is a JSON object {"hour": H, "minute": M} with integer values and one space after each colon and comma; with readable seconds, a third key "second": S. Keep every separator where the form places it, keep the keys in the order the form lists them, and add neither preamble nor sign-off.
{"hour": 11, "minute": 9}
